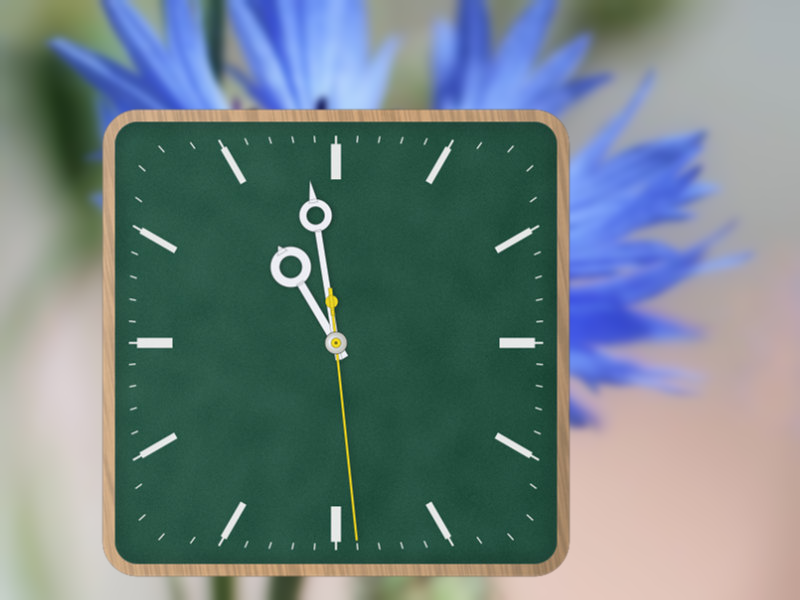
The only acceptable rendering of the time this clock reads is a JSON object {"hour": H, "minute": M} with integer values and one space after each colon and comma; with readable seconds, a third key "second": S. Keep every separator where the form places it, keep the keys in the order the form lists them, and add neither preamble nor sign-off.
{"hour": 10, "minute": 58, "second": 29}
